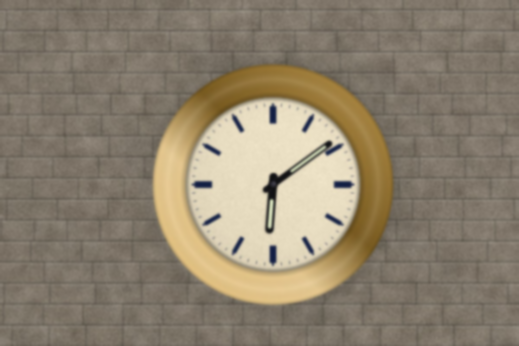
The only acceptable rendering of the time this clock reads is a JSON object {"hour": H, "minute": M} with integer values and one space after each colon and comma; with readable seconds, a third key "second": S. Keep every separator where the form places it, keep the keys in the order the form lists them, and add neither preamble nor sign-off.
{"hour": 6, "minute": 9}
